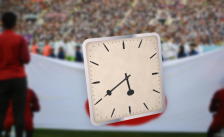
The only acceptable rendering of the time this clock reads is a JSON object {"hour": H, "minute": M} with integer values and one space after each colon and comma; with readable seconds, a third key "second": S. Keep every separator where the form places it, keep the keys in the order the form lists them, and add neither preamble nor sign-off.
{"hour": 5, "minute": 40}
